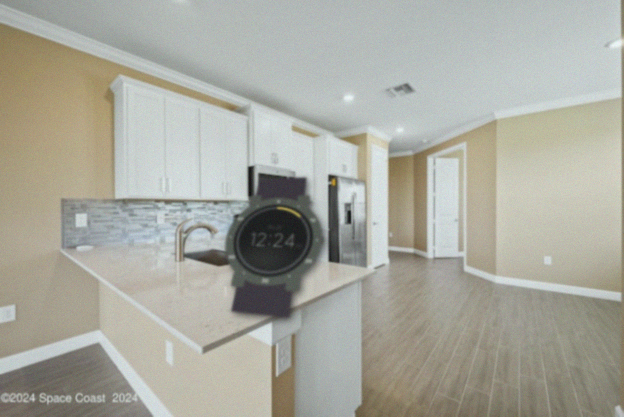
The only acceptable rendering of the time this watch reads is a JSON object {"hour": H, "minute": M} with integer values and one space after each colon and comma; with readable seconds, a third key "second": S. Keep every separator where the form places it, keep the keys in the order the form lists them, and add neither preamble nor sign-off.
{"hour": 12, "minute": 24}
